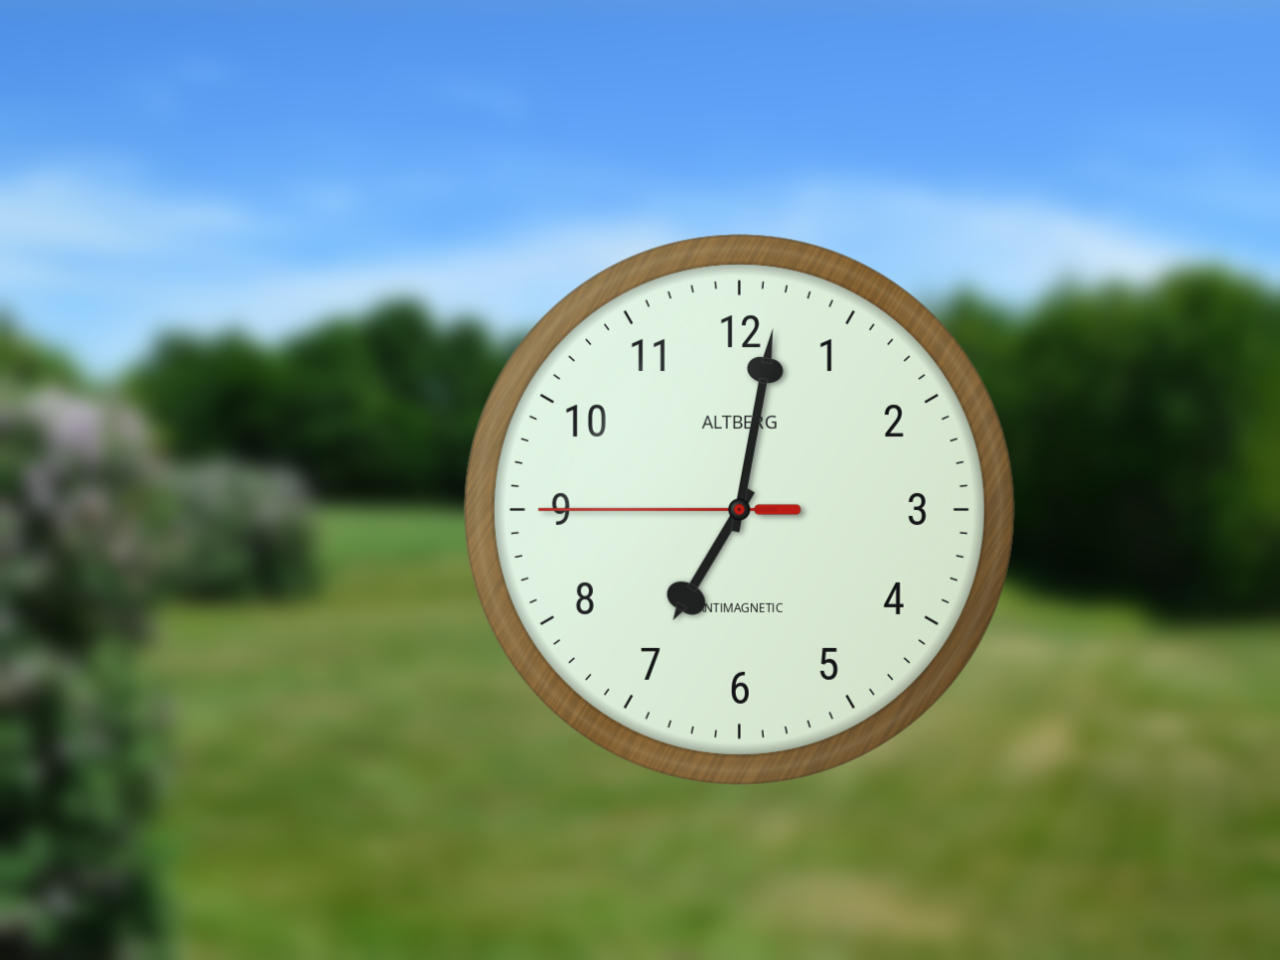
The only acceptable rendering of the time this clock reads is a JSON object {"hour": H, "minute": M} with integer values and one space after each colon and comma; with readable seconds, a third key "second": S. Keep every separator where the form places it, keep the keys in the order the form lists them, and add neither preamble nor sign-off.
{"hour": 7, "minute": 1, "second": 45}
